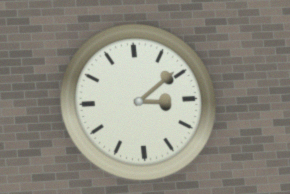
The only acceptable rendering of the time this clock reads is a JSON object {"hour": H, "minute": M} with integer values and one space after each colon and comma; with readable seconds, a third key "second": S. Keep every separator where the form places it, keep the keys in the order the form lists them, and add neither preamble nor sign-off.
{"hour": 3, "minute": 9}
